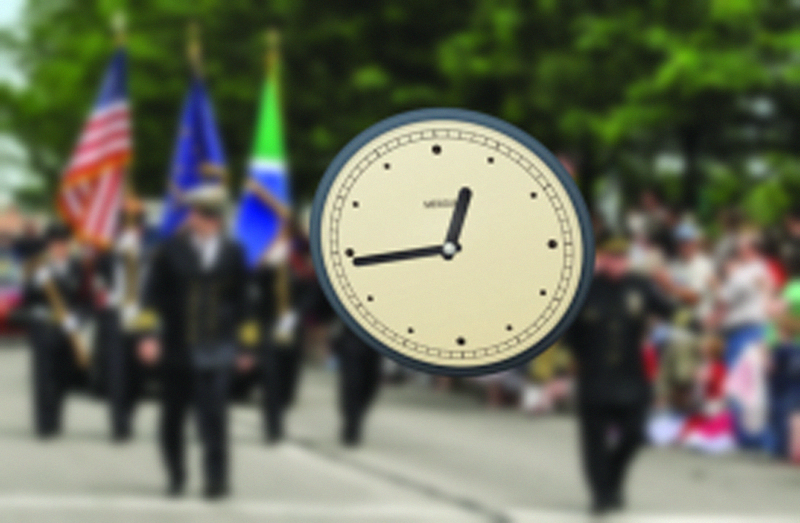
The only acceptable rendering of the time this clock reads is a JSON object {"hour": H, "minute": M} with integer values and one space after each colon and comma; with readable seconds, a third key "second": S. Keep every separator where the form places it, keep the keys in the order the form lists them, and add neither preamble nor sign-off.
{"hour": 12, "minute": 44}
